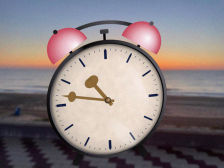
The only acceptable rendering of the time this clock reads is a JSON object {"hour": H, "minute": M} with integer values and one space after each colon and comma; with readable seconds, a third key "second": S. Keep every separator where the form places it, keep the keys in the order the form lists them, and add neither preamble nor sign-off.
{"hour": 10, "minute": 47}
